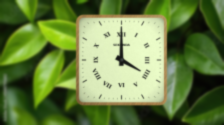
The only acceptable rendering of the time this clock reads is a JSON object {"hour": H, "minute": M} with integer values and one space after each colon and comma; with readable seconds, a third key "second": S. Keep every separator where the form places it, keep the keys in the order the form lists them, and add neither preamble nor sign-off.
{"hour": 4, "minute": 0}
